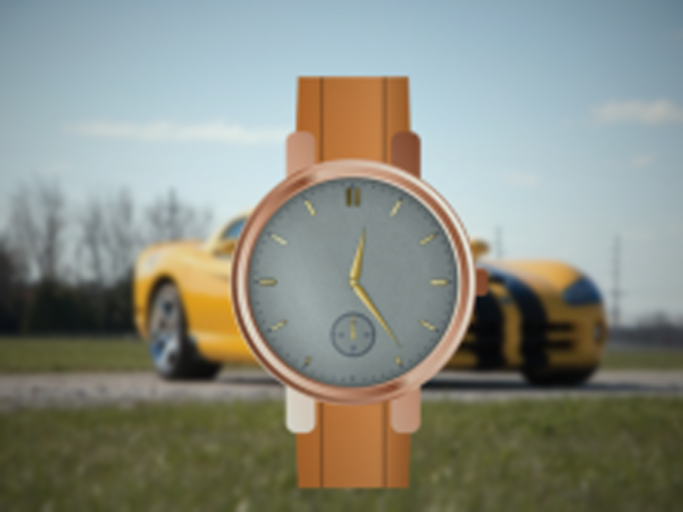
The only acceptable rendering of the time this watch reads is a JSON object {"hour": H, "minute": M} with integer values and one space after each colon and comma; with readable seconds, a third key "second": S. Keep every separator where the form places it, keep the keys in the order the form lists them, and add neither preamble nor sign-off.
{"hour": 12, "minute": 24}
